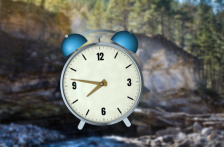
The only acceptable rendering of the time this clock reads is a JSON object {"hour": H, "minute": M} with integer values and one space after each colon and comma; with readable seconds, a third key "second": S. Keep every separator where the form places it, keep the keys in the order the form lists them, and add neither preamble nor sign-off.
{"hour": 7, "minute": 47}
